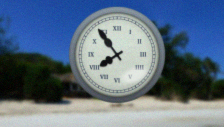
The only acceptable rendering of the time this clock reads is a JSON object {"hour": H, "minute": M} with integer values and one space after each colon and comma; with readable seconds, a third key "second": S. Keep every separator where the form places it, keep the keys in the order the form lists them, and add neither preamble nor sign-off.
{"hour": 7, "minute": 54}
